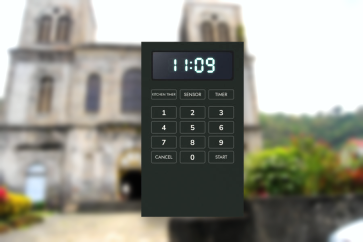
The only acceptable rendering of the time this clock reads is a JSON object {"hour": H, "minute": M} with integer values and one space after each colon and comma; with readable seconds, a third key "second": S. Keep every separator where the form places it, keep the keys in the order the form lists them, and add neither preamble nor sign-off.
{"hour": 11, "minute": 9}
